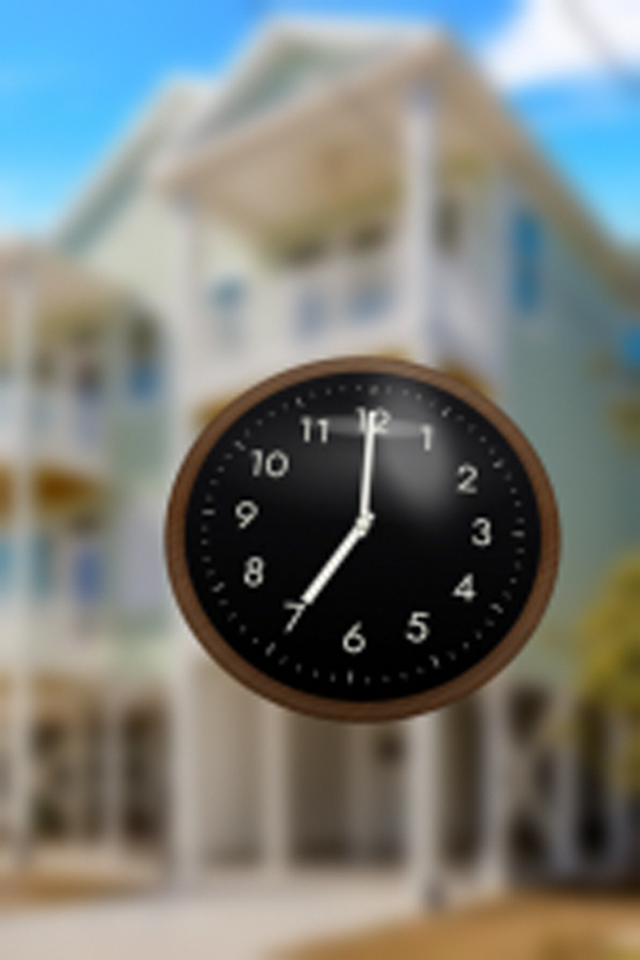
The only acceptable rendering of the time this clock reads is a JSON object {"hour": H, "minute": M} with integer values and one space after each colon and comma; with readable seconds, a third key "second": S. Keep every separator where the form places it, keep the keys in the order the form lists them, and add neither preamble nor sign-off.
{"hour": 7, "minute": 0}
